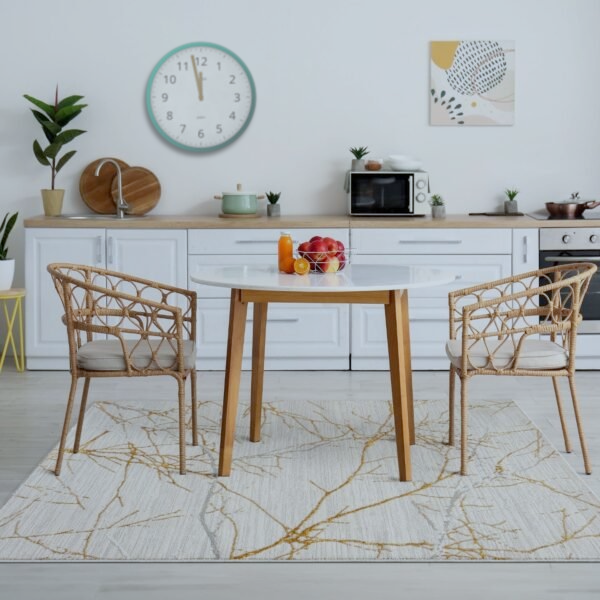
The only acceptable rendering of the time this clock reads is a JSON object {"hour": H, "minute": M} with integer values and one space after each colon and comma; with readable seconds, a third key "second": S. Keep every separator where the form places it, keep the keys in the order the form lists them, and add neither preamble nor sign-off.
{"hour": 11, "minute": 58}
